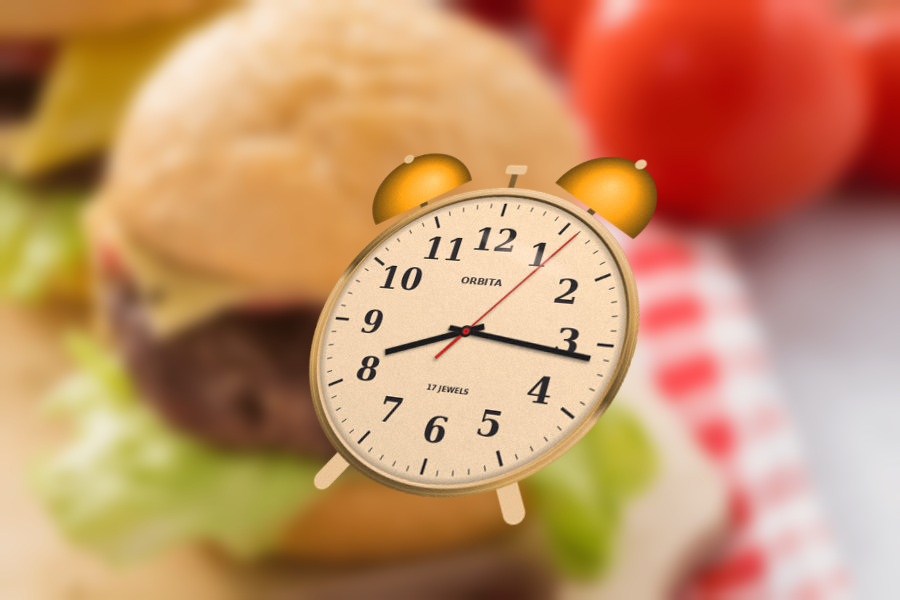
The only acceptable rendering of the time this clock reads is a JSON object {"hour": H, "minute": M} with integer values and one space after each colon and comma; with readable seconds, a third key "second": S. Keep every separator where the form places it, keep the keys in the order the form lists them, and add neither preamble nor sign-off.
{"hour": 8, "minute": 16, "second": 6}
